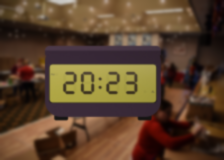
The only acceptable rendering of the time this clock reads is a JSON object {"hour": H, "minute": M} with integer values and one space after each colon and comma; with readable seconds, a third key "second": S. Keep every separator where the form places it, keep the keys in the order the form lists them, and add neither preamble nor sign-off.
{"hour": 20, "minute": 23}
